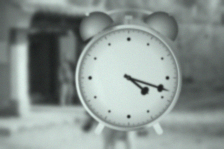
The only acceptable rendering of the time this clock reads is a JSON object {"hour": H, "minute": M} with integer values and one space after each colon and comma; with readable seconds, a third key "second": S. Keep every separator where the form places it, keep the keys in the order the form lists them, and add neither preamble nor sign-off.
{"hour": 4, "minute": 18}
